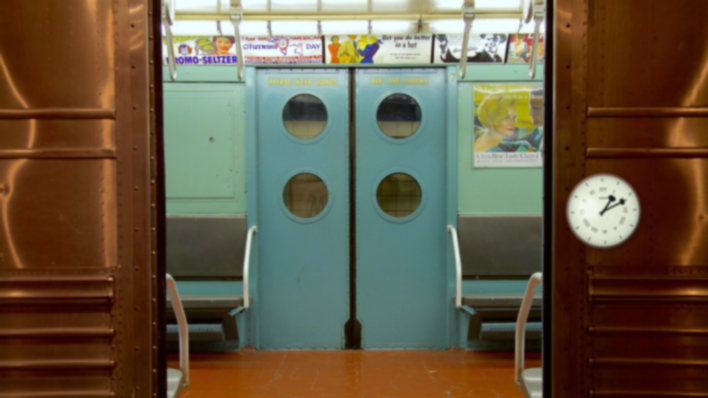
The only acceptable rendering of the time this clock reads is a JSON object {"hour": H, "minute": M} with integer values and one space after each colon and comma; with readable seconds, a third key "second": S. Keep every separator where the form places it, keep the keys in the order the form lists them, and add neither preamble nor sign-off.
{"hour": 1, "minute": 11}
